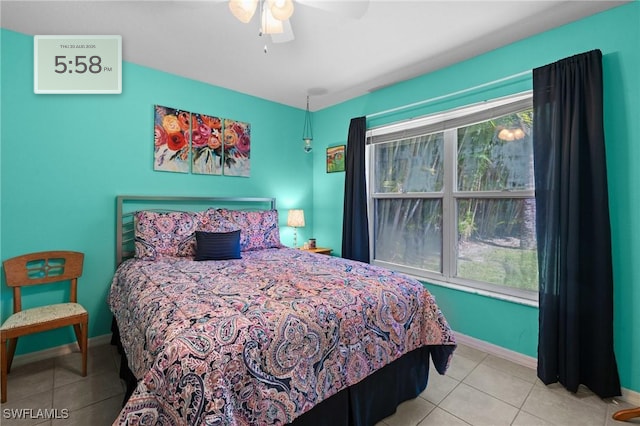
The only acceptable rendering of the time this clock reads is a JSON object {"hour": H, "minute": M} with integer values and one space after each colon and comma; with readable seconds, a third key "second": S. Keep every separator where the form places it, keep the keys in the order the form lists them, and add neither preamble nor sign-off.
{"hour": 5, "minute": 58}
